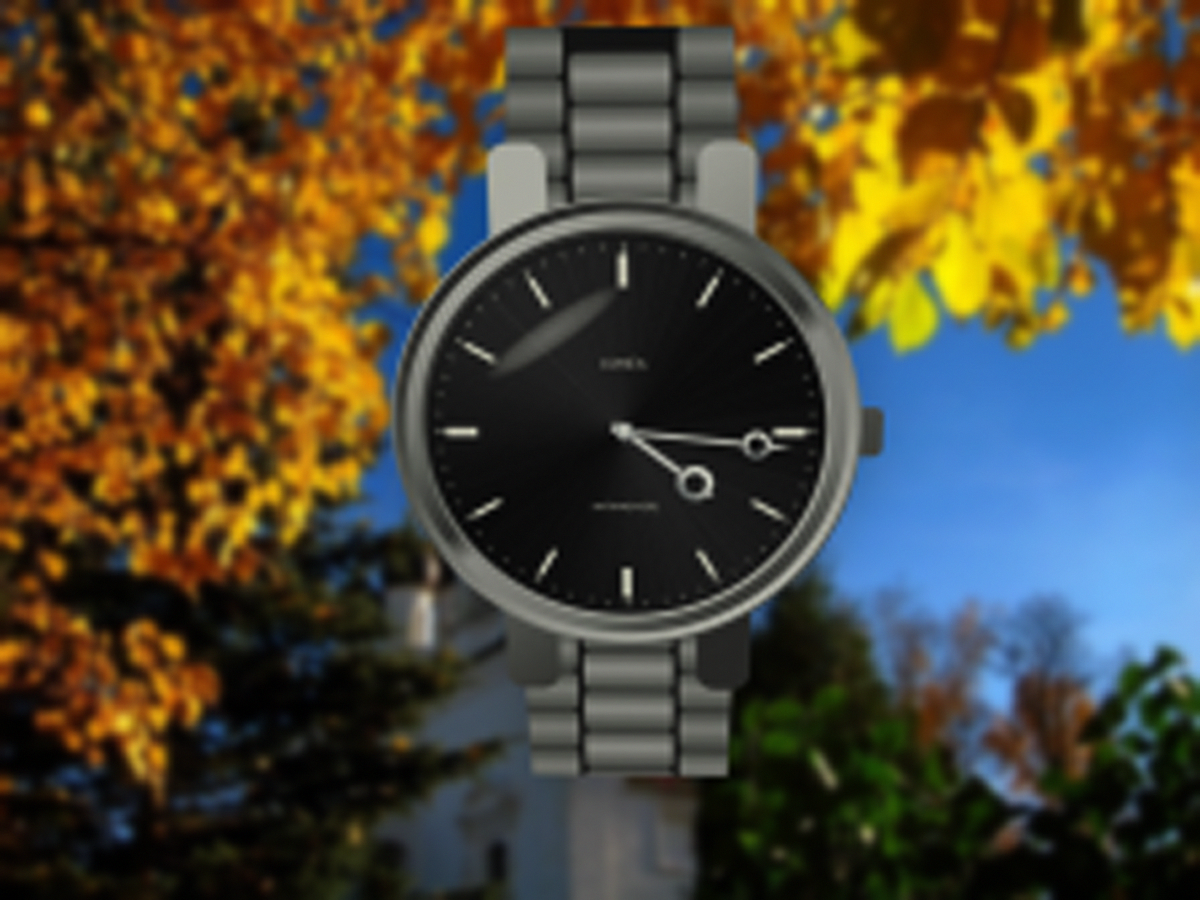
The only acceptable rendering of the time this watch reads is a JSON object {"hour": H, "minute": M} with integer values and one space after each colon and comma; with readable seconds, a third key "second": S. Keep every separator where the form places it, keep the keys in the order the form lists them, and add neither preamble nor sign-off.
{"hour": 4, "minute": 16}
